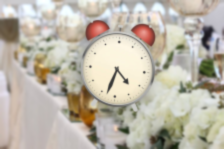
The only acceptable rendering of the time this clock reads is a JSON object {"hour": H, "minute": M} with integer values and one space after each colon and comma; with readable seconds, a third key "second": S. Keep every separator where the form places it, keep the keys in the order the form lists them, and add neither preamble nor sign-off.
{"hour": 4, "minute": 33}
